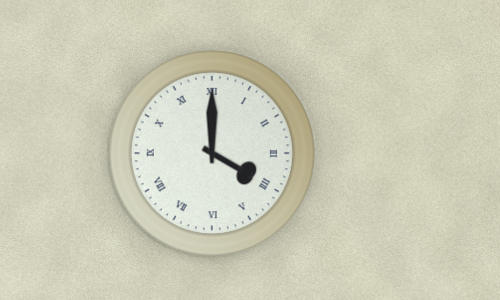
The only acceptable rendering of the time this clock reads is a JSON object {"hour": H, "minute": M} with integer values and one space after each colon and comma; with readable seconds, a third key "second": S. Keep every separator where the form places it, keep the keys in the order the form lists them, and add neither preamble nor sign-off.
{"hour": 4, "minute": 0}
